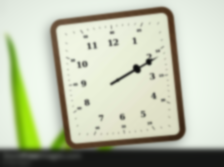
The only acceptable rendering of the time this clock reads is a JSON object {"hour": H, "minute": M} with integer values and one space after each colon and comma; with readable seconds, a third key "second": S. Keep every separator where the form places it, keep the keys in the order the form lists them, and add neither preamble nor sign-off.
{"hour": 2, "minute": 11}
